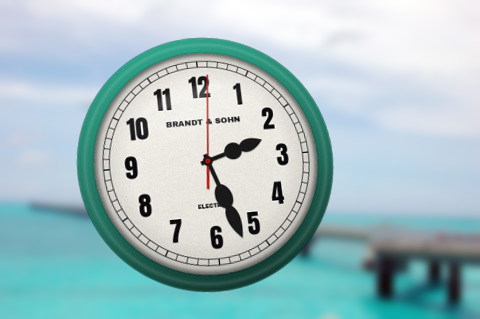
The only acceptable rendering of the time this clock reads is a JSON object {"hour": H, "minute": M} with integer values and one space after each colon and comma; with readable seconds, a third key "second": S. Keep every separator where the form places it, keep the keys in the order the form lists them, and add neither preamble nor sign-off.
{"hour": 2, "minute": 27, "second": 1}
